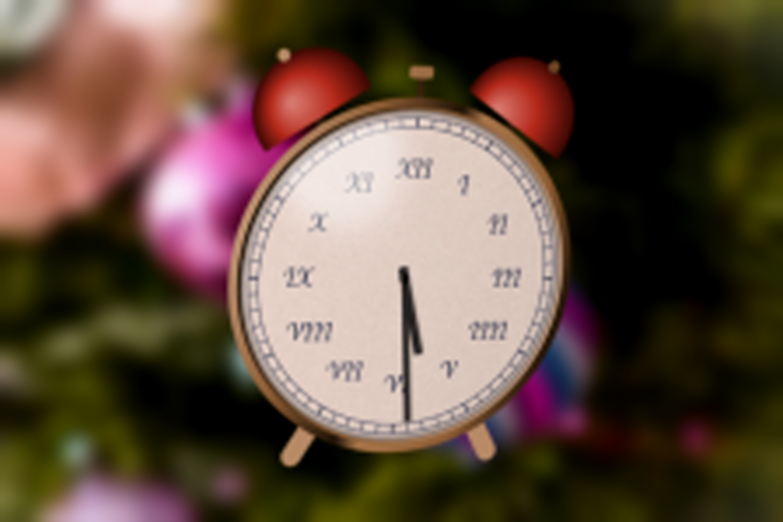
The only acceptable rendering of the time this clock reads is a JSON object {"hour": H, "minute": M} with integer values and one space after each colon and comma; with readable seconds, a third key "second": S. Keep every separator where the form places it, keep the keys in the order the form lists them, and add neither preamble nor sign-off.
{"hour": 5, "minute": 29}
